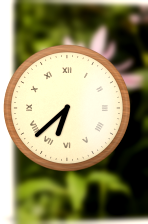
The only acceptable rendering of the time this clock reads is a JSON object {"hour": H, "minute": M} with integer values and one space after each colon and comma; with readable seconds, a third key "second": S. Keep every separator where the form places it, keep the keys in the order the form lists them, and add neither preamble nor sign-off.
{"hour": 6, "minute": 38}
